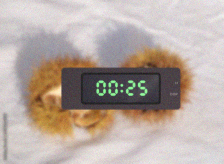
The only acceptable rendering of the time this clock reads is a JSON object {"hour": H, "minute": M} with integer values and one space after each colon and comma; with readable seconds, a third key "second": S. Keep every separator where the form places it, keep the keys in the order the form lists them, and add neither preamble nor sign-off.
{"hour": 0, "minute": 25}
